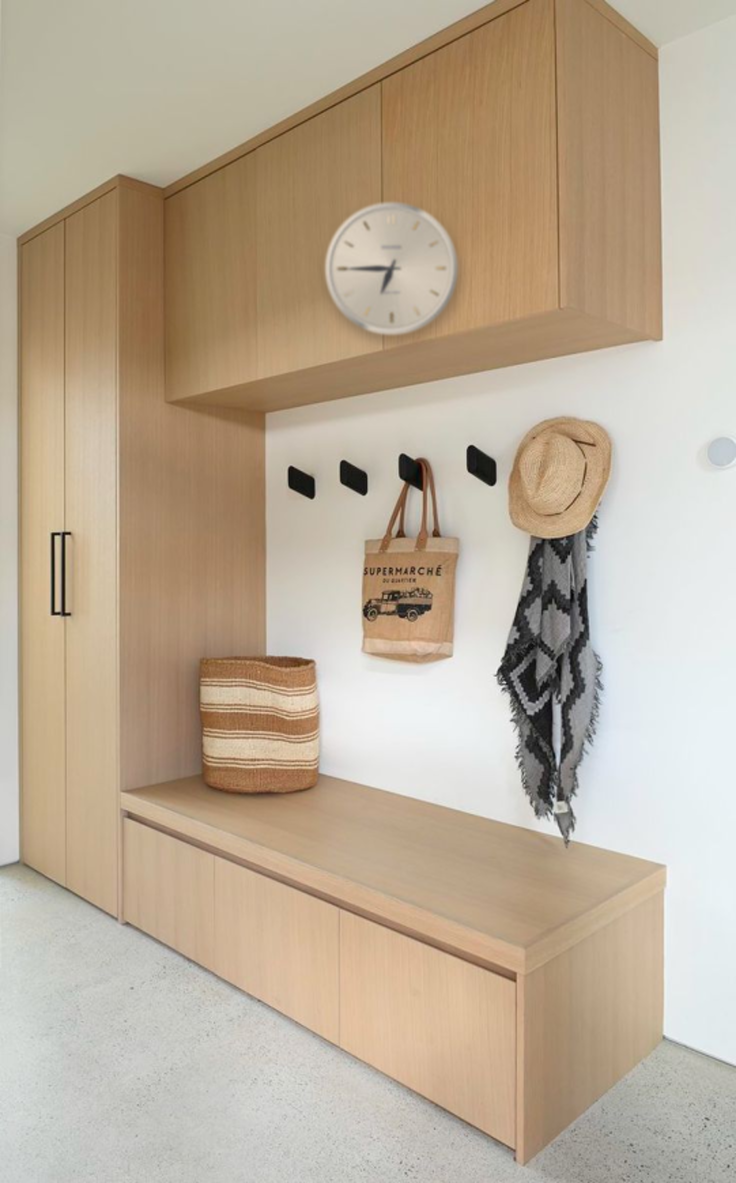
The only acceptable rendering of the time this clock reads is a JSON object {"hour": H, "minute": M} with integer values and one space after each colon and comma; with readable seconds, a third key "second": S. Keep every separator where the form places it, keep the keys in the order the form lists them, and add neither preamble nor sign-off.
{"hour": 6, "minute": 45}
